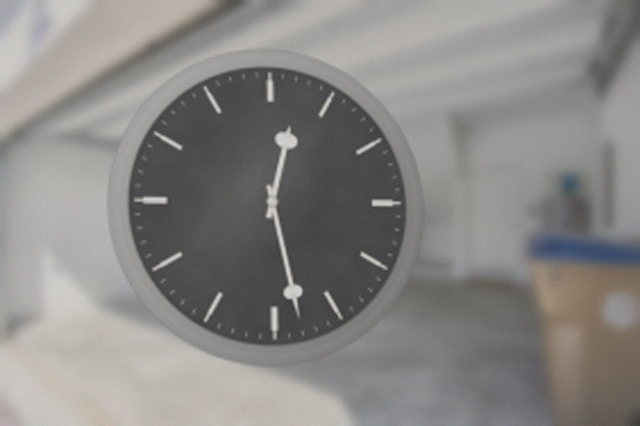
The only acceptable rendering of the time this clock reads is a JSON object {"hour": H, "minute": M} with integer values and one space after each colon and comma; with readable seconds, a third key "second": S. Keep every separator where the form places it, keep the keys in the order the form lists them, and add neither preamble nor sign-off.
{"hour": 12, "minute": 28}
